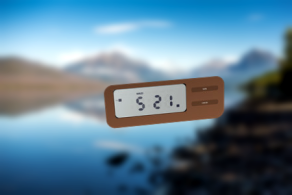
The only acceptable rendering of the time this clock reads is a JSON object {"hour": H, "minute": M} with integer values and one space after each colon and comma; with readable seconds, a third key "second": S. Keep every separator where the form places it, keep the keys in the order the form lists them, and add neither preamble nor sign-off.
{"hour": 5, "minute": 21}
